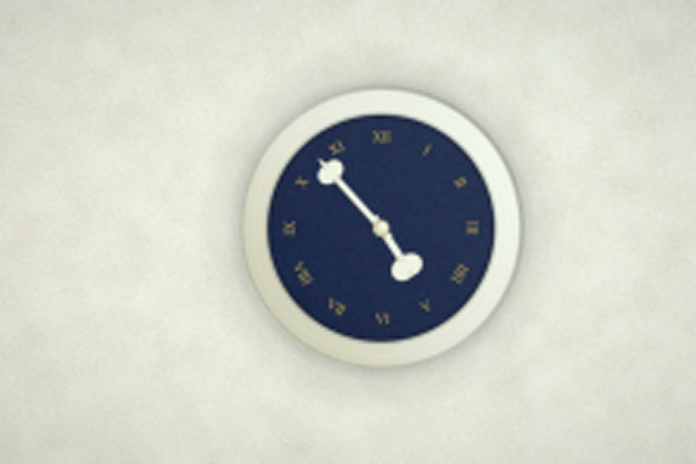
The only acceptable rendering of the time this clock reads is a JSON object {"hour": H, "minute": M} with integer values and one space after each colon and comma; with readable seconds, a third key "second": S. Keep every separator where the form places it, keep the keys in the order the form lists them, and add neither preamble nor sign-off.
{"hour": 4, "minute": 53}
